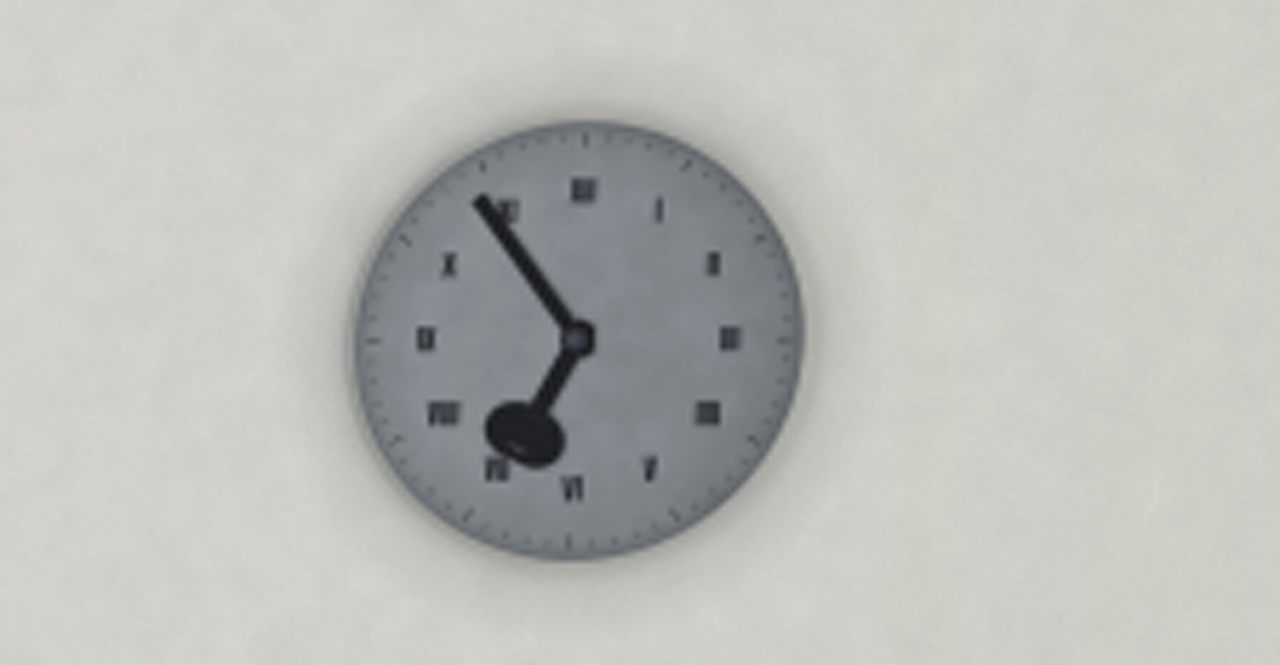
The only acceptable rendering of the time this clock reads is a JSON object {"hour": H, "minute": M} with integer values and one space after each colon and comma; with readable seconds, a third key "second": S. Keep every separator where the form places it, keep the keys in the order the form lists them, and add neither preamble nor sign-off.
{"hour": 6, "minute": 54}
